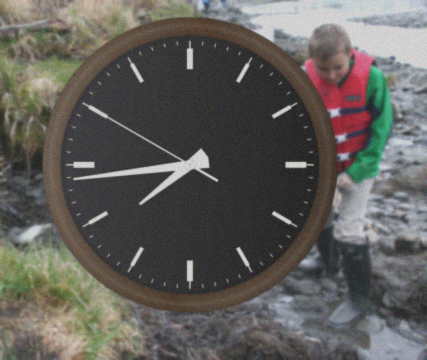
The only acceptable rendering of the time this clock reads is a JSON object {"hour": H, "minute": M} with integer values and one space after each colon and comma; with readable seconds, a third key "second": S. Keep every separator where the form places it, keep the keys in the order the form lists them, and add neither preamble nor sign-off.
{"hour": 7, "minute": 43, "second": 50}
